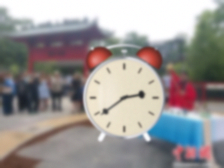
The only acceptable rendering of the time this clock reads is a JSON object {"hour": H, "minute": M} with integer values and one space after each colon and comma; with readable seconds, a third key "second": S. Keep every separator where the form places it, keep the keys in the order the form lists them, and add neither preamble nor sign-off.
{"hour": 2, "minute": 39}
